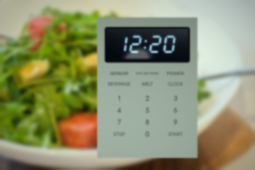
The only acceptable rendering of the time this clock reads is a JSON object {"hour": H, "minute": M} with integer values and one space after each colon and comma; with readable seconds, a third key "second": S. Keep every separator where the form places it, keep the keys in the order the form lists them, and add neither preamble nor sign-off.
{"hour": 12, "minute": 20}
